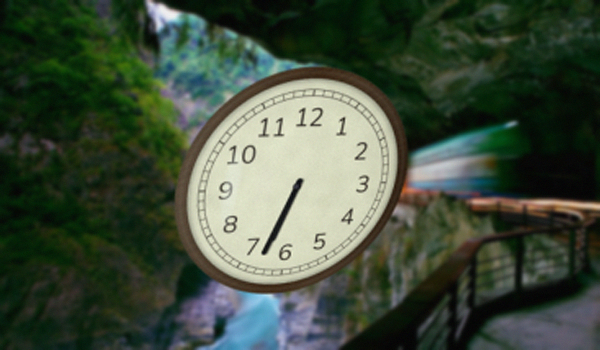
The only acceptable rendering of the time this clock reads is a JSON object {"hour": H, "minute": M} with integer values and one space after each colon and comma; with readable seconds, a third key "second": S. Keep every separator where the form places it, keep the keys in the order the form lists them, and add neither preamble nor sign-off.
{"hour": 6, "minute": 33}
